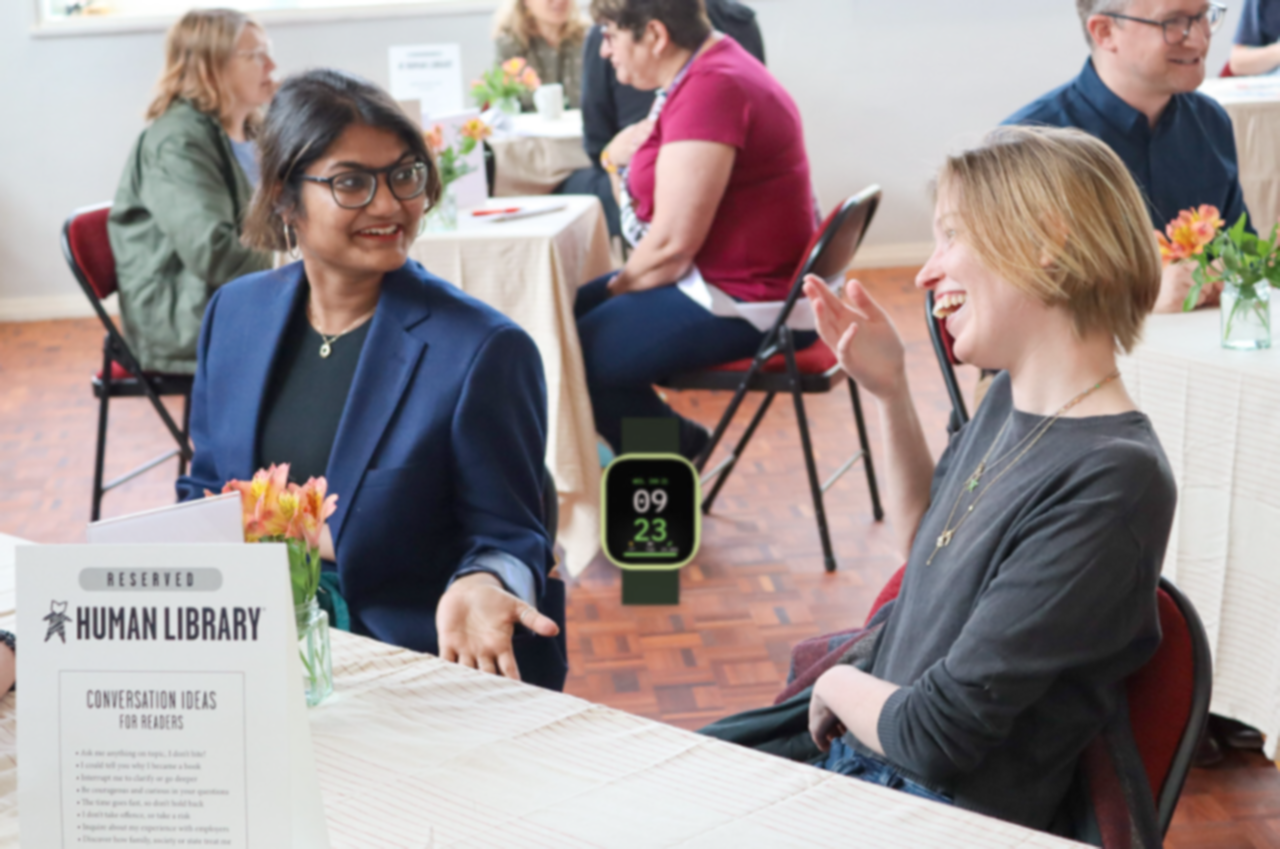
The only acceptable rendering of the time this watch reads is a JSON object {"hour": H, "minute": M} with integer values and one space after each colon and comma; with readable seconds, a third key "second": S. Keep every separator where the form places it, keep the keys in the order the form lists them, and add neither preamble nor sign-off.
{"hour": 9, "minute": 23}
